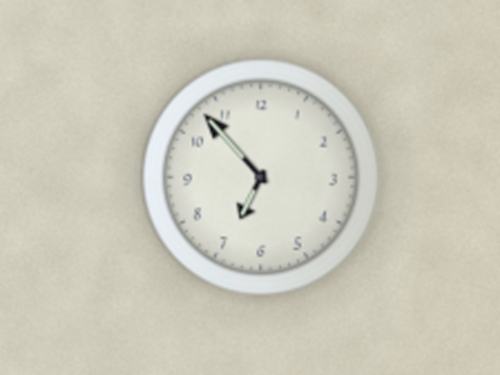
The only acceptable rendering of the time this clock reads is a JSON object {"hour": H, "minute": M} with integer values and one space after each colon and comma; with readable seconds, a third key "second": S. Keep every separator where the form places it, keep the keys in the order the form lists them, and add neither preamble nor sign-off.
{"hour": 6, "minute": 53}
